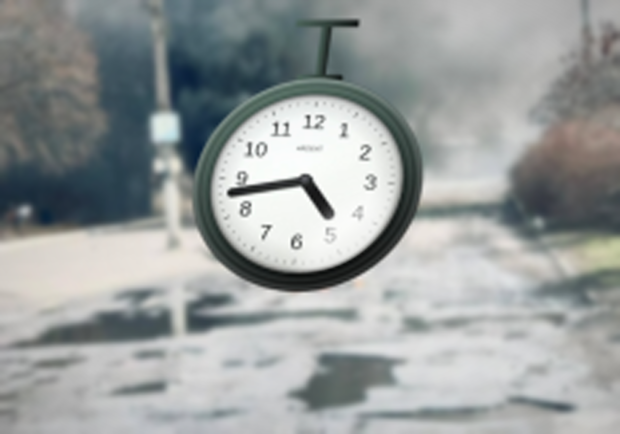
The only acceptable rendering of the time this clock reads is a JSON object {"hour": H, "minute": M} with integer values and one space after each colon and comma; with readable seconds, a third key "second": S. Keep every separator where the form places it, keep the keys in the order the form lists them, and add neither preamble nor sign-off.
{"hour": 4, "minute": 43}
